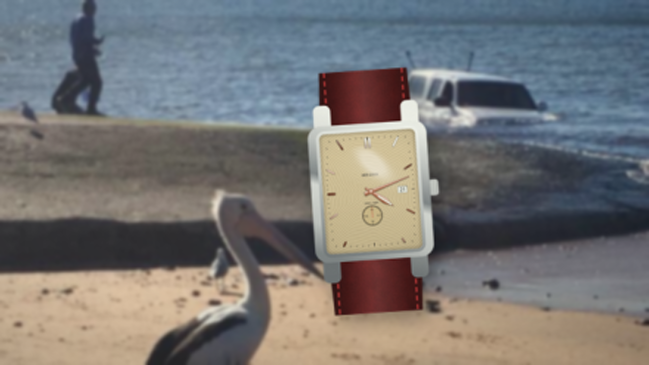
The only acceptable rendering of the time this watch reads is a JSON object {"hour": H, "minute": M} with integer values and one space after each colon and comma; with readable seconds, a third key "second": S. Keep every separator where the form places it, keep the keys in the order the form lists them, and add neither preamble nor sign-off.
{"hour": 4, "minute": 12}
